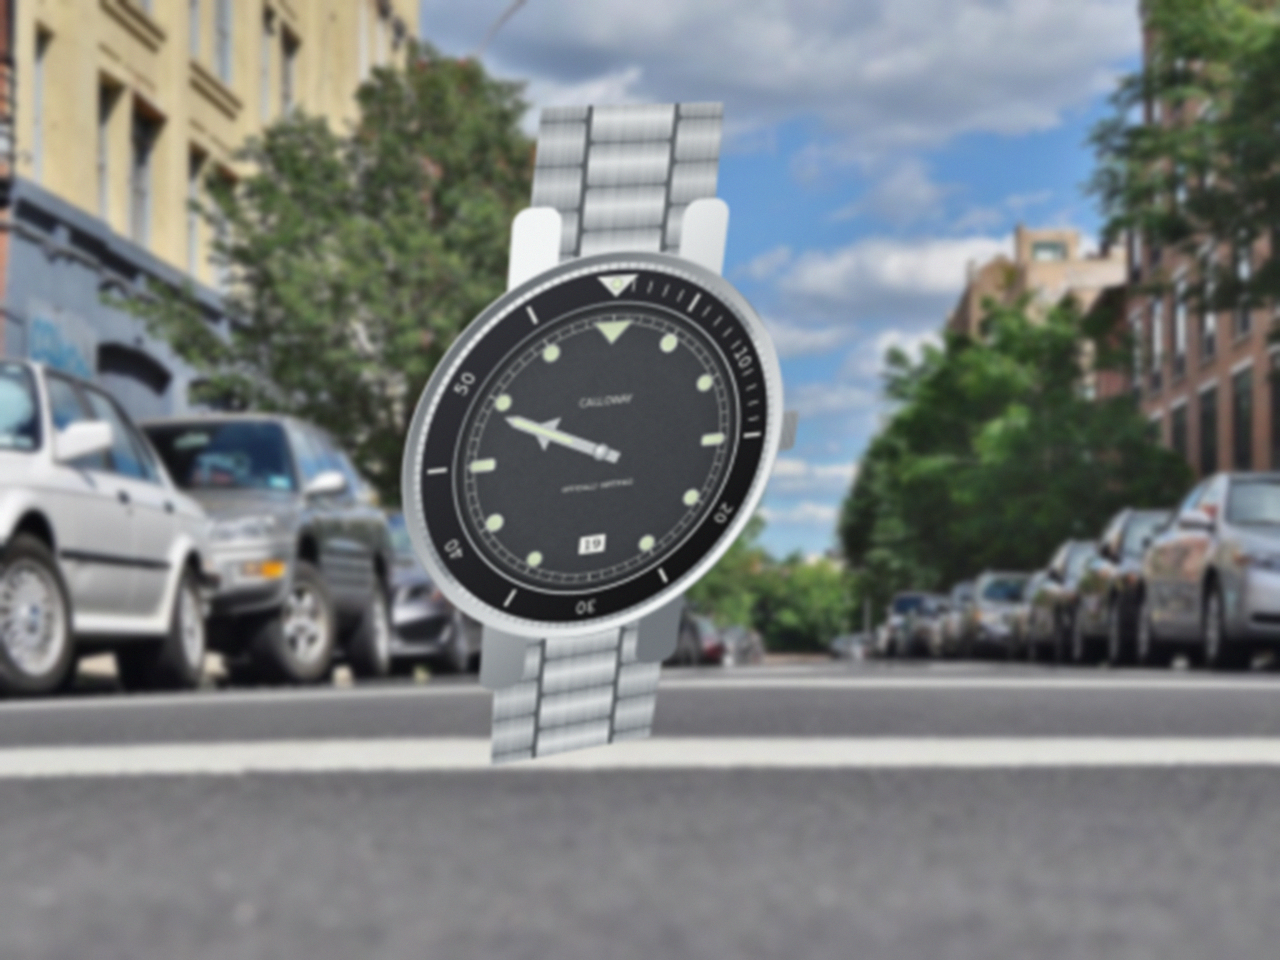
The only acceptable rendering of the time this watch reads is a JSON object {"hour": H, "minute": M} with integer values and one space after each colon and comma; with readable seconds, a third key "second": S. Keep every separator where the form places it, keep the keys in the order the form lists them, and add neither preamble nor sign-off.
{"hour": 9, "minute": 49}
